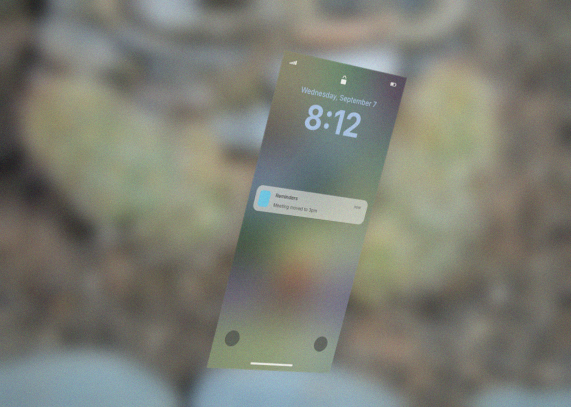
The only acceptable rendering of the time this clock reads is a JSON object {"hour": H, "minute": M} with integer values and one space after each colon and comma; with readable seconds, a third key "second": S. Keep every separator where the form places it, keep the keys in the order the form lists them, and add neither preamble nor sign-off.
{"hour": 8, "minute": 12}
